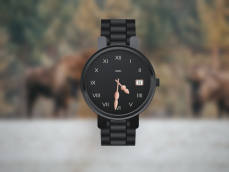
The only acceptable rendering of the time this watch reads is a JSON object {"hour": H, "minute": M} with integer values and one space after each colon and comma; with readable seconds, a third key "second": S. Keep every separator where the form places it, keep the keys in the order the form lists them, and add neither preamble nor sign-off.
{"hour": 4, "minute": 31}
